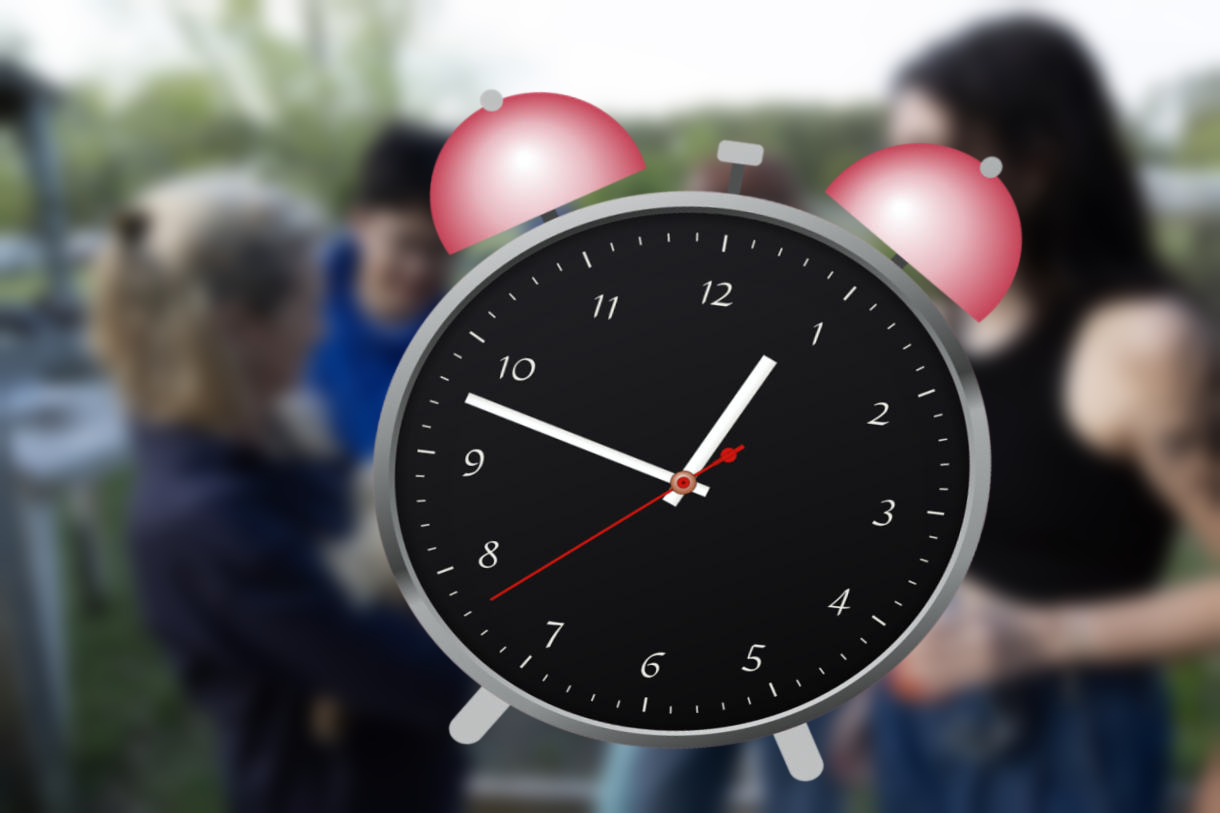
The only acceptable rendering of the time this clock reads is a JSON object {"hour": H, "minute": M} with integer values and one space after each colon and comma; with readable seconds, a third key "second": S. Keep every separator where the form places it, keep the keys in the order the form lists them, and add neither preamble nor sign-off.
{"hour": 12, "minute": 47, "second": 38}
